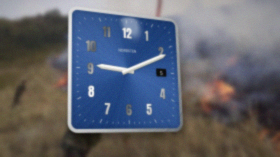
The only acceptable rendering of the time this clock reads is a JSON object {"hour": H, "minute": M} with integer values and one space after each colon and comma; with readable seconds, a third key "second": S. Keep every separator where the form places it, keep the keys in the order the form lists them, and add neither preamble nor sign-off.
{"hour": 9, "minute": 11}
